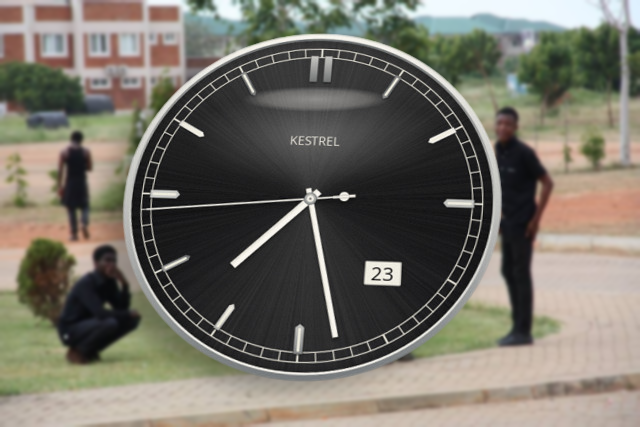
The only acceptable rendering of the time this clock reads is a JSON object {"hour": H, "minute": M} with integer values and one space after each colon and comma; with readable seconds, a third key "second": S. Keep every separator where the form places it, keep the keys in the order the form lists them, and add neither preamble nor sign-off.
{"hour": 7, "minute": 27, "second": 44}
